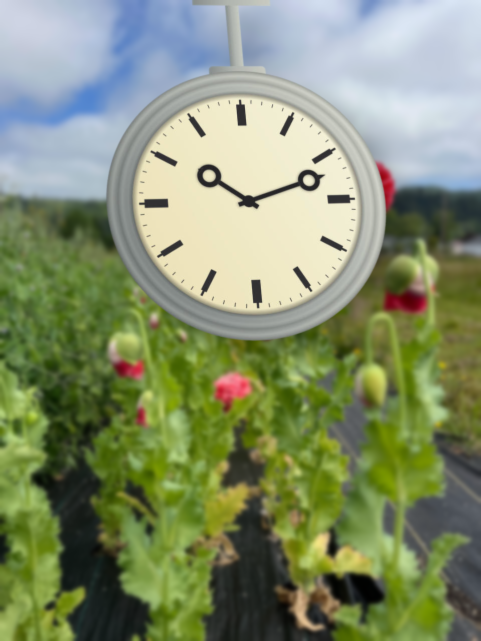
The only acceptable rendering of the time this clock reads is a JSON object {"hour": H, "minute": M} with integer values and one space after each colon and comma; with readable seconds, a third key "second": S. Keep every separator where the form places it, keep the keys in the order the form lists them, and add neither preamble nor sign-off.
{"hour": 10, "minute": 12}
